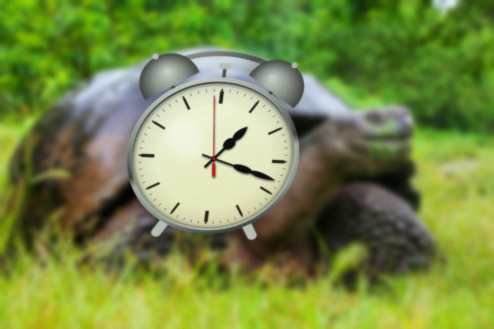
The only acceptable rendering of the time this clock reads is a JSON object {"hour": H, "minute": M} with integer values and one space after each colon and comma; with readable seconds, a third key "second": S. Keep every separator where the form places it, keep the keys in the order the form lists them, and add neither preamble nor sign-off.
{"hour": 1, "minute": 17, "second": 59}
